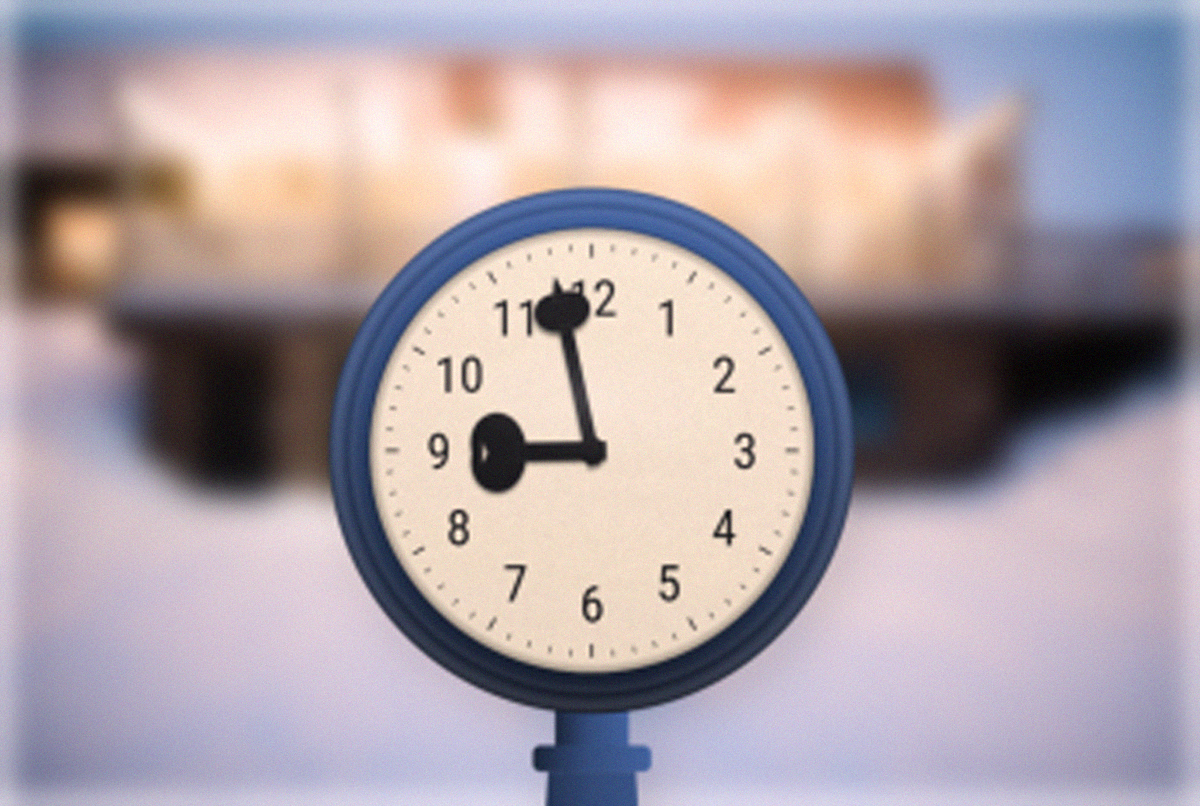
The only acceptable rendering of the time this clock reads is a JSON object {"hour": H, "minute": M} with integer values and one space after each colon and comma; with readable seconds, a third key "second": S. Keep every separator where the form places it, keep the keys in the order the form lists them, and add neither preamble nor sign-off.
{"hour": 8, "minute": 58}
